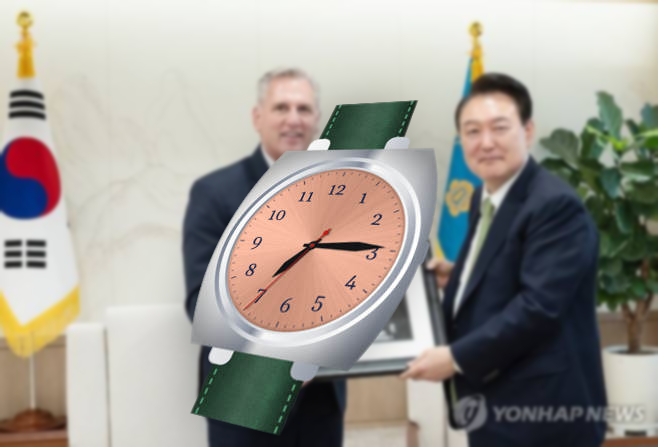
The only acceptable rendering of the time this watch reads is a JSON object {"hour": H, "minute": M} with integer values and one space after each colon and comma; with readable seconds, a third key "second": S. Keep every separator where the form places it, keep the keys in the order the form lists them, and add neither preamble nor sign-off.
{"hour": 7, "minute": 14, "second": 35}
